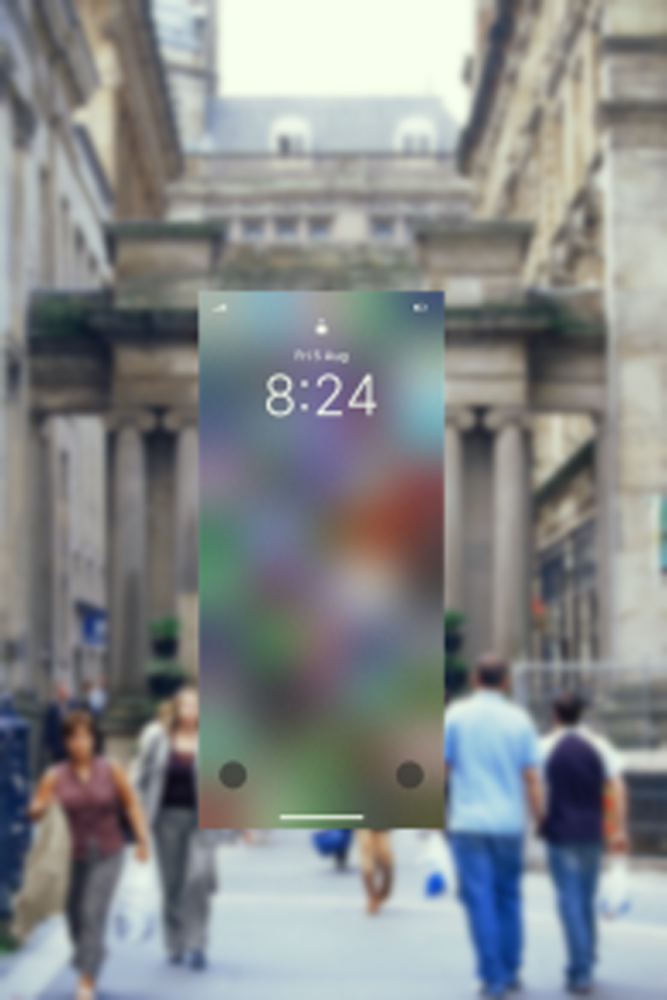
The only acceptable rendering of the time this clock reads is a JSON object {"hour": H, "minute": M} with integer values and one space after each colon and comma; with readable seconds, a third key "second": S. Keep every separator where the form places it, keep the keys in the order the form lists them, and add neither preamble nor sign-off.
{"hour": 8, "minute": 24}
